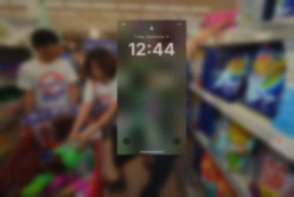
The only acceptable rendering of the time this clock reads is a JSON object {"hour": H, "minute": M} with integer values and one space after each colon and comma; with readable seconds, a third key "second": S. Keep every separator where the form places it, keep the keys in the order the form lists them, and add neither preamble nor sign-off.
{"hour": 12, "minute": 44}
